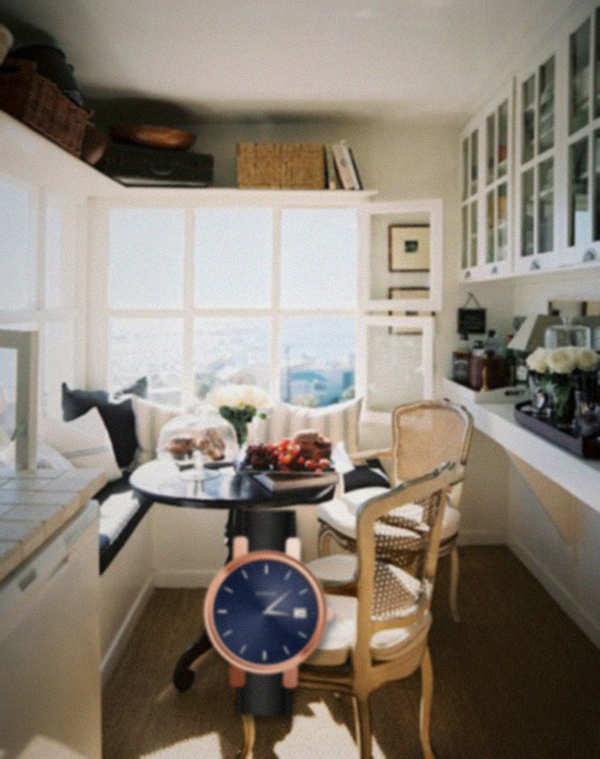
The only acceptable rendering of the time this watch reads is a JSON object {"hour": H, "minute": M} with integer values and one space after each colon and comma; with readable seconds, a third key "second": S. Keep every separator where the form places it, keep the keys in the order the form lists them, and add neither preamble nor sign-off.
{"hour": 3, "minute": 8}
